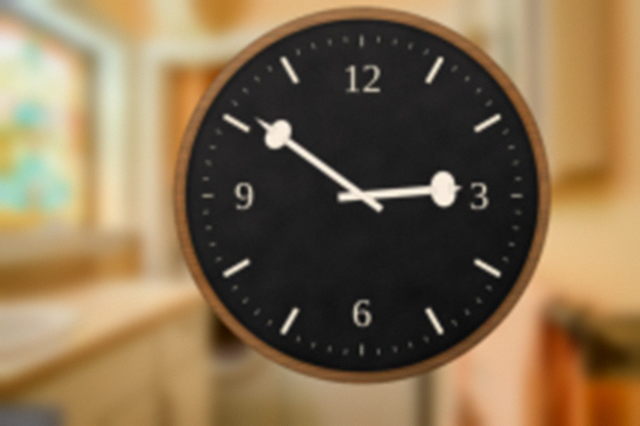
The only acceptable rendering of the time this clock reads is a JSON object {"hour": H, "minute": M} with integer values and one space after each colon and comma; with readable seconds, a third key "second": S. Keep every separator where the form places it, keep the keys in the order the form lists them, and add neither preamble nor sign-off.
{"hour": 2, "minute": 51}
